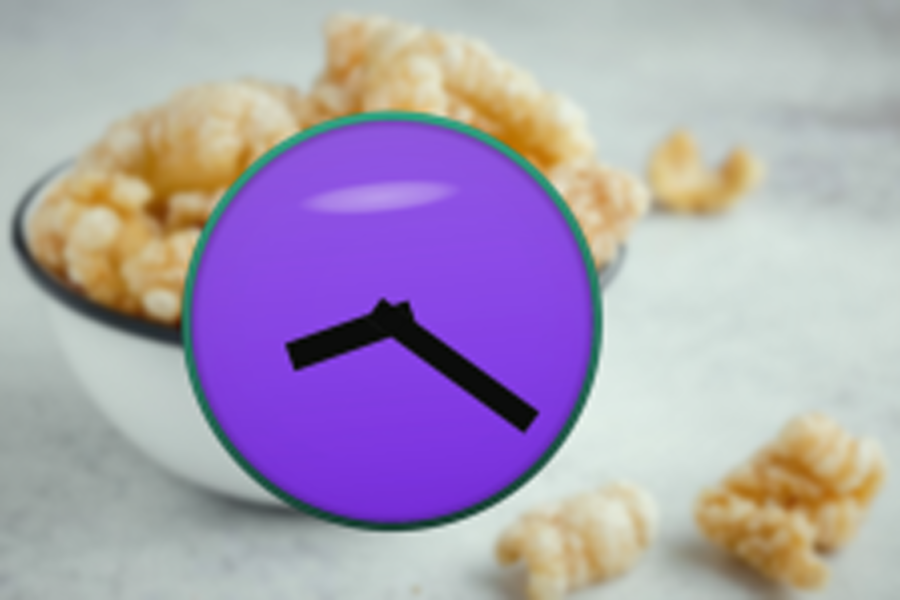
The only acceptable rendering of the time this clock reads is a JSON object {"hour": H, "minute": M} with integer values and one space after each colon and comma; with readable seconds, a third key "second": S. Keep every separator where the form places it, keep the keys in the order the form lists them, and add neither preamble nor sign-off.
{"hour": 8, "minute": 21}
